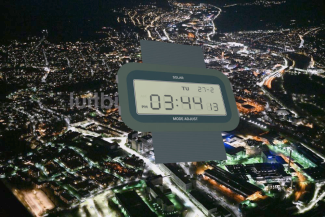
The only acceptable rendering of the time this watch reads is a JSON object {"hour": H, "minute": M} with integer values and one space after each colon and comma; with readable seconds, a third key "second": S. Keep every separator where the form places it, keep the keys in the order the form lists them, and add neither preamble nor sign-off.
{"hour": 3, "minute": 44, "second": 13}
